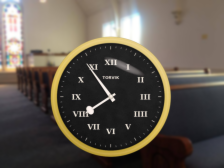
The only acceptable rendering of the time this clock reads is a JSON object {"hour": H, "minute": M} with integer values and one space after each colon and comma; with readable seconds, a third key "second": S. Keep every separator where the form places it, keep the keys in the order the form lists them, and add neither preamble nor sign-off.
{"hour": 7, "minute": 54}
